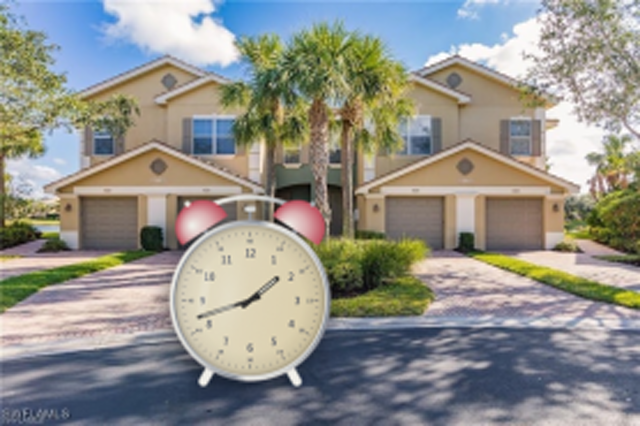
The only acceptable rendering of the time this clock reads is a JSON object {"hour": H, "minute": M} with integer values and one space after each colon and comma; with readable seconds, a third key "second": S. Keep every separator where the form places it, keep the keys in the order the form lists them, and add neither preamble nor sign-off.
{"hour": 1, "minute": 42}
